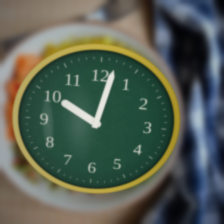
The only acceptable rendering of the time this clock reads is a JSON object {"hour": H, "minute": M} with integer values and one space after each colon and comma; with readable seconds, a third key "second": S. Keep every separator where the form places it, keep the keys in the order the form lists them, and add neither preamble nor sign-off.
{"hour": 10, "minute": 2}
